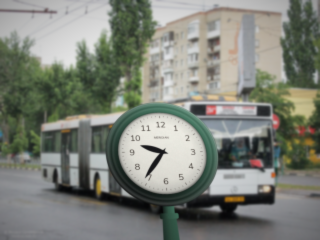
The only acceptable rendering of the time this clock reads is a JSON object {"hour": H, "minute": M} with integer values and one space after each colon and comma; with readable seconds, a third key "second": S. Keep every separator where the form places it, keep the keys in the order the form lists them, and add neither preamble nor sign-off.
{"hour": 9, "minute": 36}
